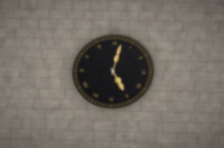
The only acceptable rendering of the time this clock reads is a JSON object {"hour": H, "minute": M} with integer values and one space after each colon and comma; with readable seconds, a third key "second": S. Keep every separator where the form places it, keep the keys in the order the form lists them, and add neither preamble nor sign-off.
{"hour": 5, "minute": 2}
